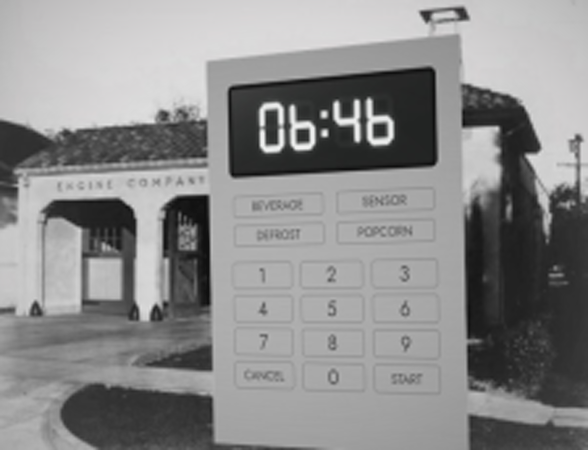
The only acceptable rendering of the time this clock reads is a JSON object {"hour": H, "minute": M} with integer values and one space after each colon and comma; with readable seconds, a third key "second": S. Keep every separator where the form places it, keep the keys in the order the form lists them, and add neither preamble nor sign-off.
{"hour": 6, "minute": 46}
